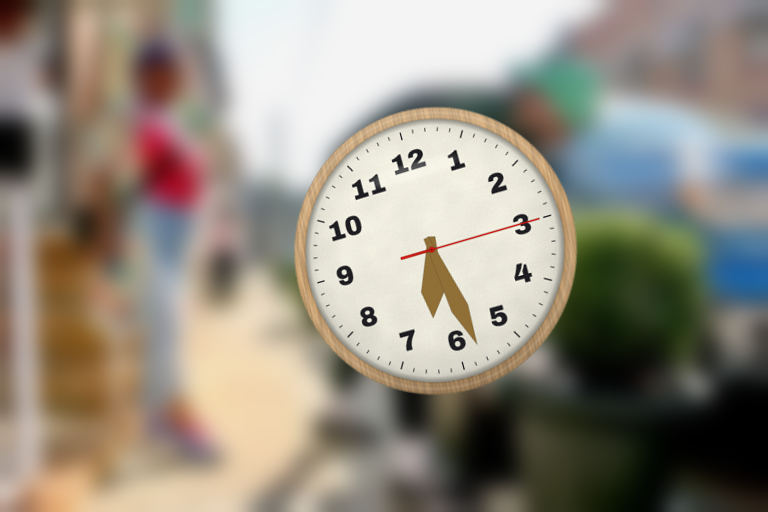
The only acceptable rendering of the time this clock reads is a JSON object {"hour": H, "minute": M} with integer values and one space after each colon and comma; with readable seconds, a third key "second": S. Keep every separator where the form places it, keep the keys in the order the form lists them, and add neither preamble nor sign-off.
{"hour": 6, "minute": 28, "second": 15}
